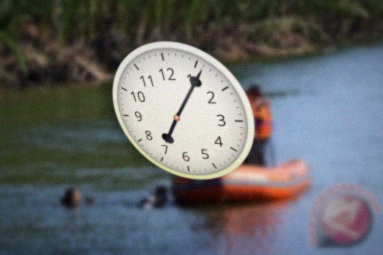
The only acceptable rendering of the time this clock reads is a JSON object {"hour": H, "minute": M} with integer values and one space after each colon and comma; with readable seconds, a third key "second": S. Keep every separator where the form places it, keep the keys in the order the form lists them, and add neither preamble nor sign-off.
{"hour": 7, "minute": 6}
